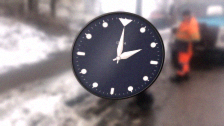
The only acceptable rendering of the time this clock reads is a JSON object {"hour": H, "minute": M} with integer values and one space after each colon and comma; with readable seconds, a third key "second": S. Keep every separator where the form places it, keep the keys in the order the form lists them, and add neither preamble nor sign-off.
{"hour": 2, "minute": 0}
